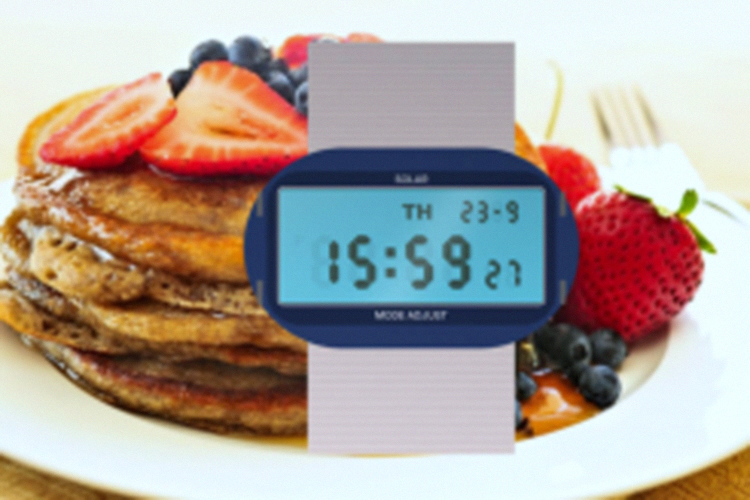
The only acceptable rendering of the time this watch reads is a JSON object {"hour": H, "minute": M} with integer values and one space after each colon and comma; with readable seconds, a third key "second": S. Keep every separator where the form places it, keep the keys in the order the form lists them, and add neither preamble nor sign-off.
{"hour": 15, "minute": 59, "second": 27}
